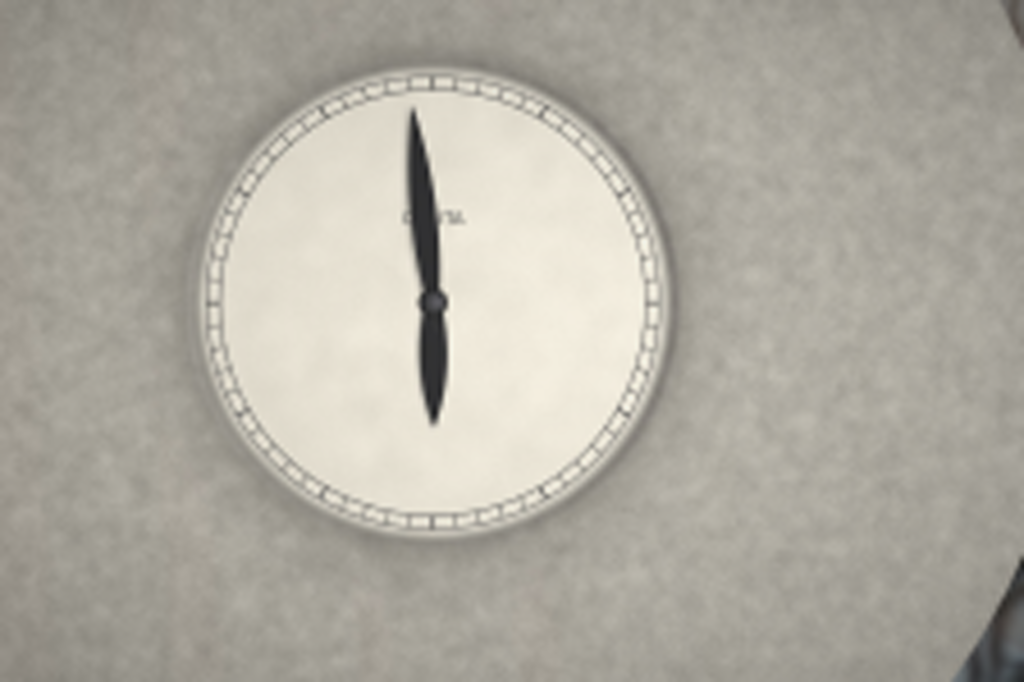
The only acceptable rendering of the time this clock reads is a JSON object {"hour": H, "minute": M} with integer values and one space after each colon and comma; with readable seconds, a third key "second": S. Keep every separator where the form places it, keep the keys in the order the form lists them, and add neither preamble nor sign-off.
{"hour": 5, "minute": 59}
